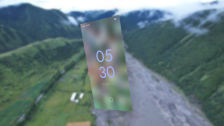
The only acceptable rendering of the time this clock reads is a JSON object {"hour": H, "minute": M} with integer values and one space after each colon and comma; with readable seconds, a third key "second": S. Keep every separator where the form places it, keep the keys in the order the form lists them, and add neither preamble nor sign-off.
{"hour": 5, "minute": 30}
